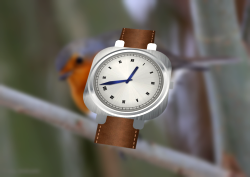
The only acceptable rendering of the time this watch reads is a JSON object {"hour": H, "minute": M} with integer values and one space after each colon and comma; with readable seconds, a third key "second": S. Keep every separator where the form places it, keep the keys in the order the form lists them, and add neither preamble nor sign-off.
{"hour": 12, "minute": 42}
